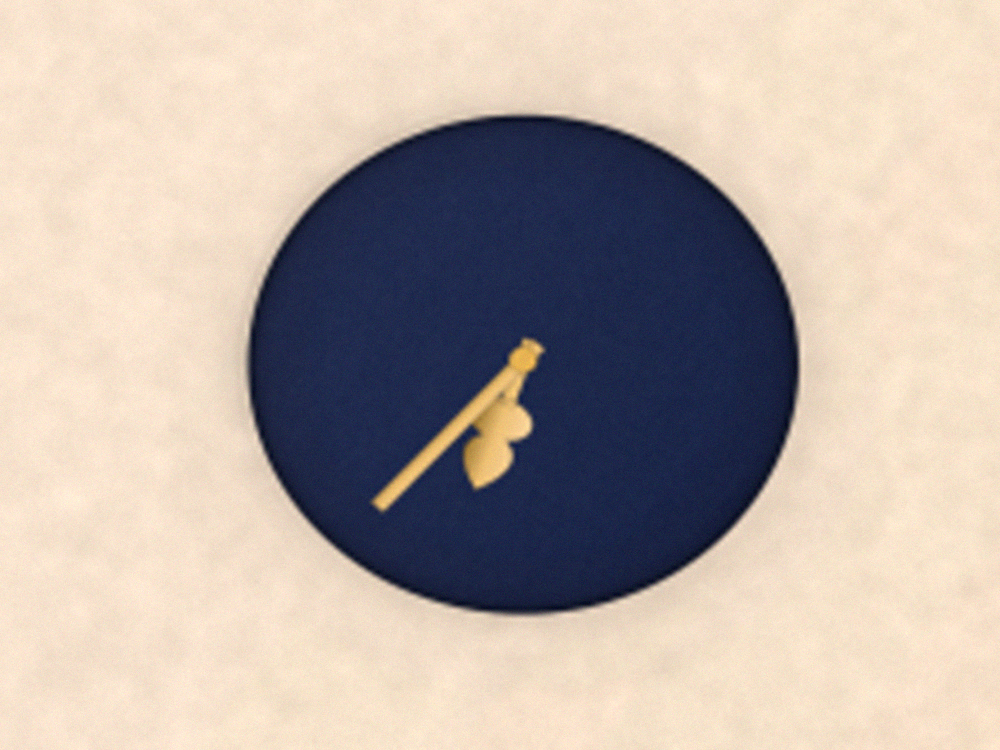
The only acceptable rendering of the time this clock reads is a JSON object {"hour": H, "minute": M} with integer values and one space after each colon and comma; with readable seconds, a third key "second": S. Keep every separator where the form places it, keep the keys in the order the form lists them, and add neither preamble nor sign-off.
{"hour": 6, "minute": 37}
